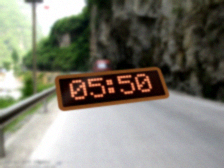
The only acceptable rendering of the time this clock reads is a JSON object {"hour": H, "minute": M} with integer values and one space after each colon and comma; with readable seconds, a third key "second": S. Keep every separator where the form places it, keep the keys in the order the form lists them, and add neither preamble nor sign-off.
{"hour": 5, "minute": 50}
